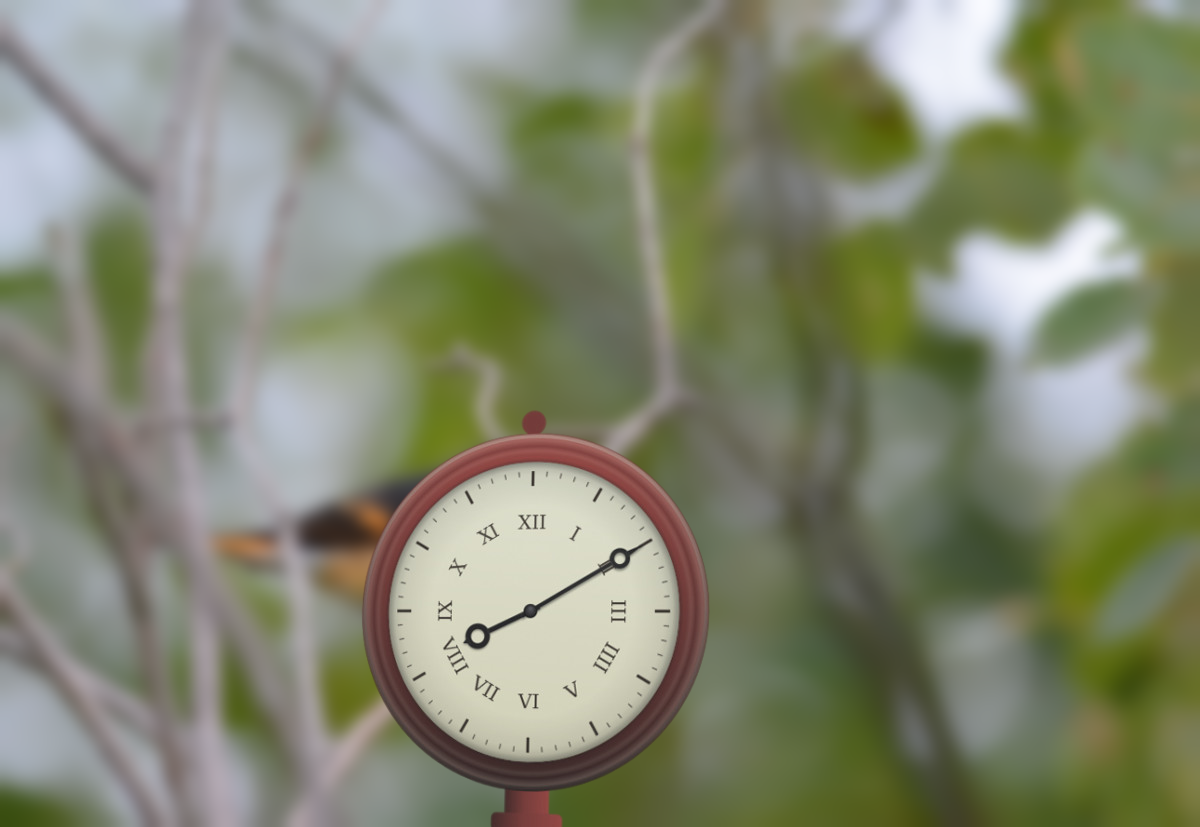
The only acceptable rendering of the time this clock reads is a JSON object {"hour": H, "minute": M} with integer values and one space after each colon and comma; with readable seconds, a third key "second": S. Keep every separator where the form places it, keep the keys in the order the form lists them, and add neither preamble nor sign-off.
{"hour": 8, "minute": 10}
